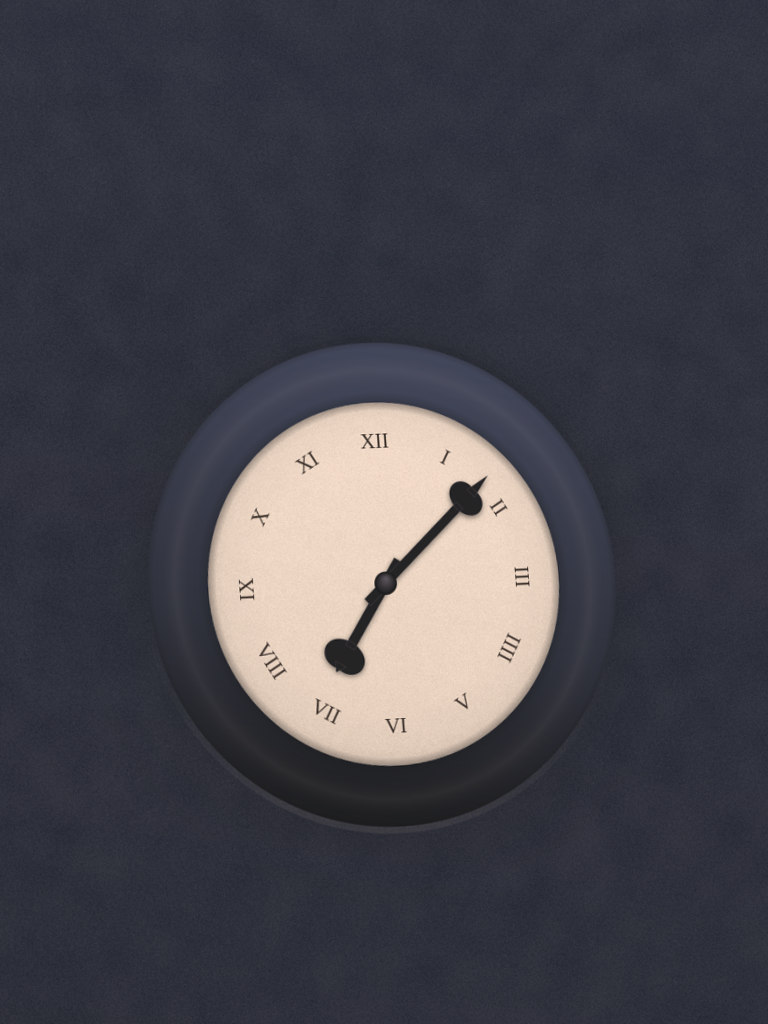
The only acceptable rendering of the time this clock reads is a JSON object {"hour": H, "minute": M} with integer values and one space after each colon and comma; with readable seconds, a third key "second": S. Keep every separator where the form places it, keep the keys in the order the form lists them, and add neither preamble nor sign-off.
{"hour": 7, "minute": 8}
